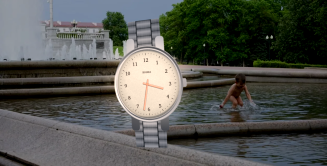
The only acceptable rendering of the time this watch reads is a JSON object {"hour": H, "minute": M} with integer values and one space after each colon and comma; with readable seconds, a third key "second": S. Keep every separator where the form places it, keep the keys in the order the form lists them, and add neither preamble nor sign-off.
{"hour": 3, "minute": 32}
